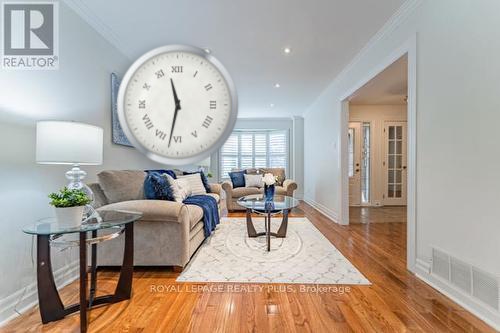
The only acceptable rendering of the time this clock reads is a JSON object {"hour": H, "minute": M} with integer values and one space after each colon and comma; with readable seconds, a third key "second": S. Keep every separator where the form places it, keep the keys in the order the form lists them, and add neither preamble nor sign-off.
{"hour": 11, "minute": 32}
